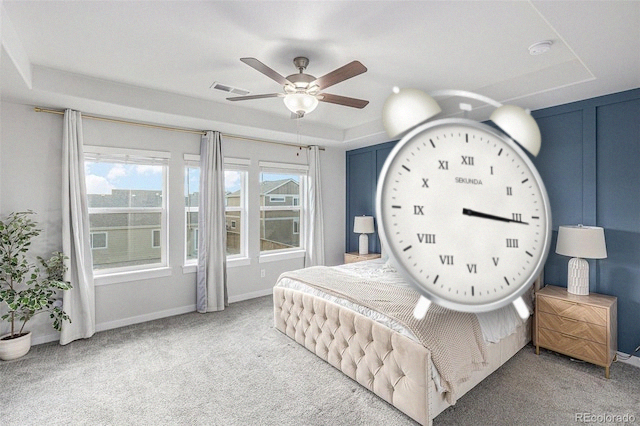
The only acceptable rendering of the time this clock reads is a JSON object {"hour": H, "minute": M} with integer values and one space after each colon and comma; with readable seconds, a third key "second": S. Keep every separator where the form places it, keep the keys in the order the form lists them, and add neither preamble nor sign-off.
{"hour": 3, "minute": 16}
